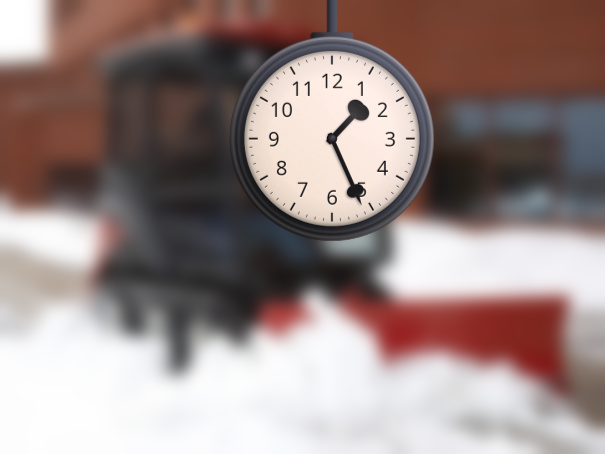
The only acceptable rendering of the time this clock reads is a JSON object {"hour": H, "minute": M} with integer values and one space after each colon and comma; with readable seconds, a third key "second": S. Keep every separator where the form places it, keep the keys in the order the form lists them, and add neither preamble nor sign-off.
{"hour": 1, "minute": 26}
